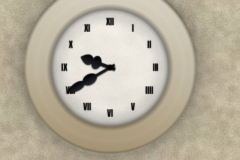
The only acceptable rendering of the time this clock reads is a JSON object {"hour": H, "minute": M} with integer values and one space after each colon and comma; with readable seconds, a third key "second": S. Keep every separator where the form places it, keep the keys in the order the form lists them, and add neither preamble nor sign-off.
{"hour": 9, "minute": 40}
